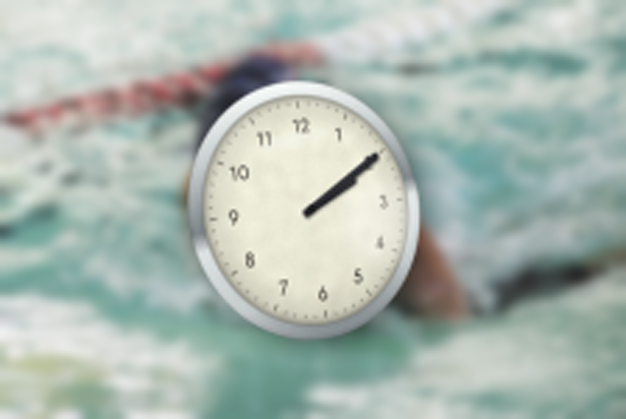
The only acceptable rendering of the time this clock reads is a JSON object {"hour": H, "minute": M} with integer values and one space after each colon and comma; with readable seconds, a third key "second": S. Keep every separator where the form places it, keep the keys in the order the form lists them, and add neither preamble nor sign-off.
{"hour": 2, "minute": 10}
